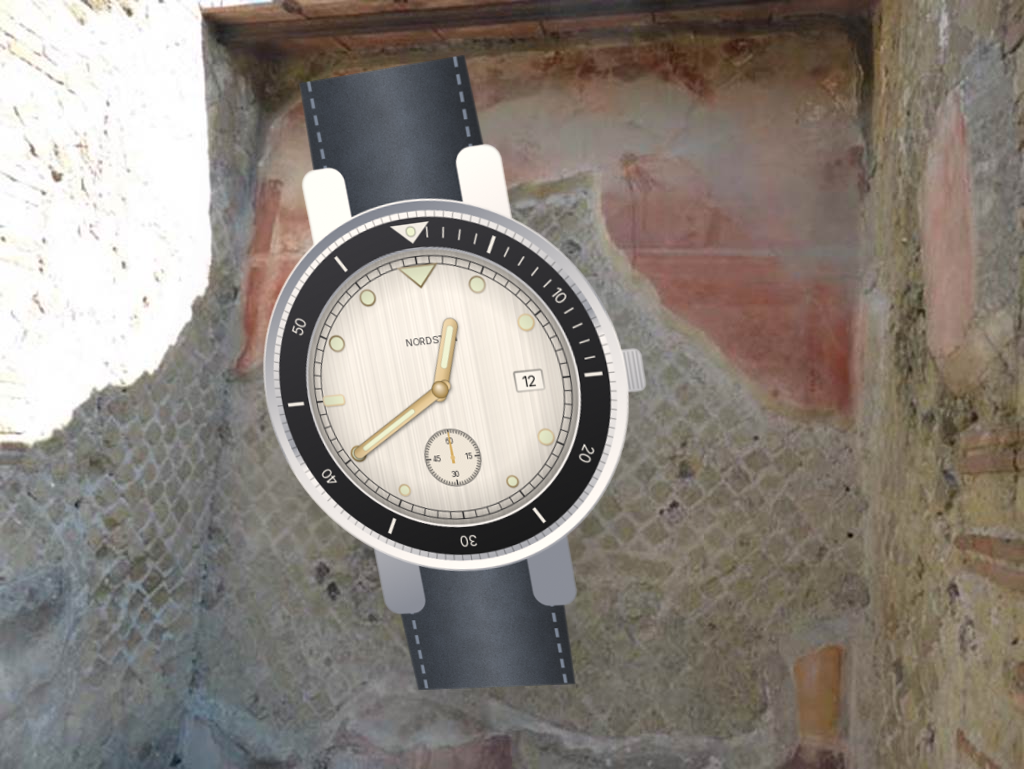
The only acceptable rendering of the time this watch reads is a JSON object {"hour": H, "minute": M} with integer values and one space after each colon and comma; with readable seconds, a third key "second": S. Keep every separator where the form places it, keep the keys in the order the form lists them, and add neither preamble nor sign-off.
{"hour": 12, "minute": 40}
